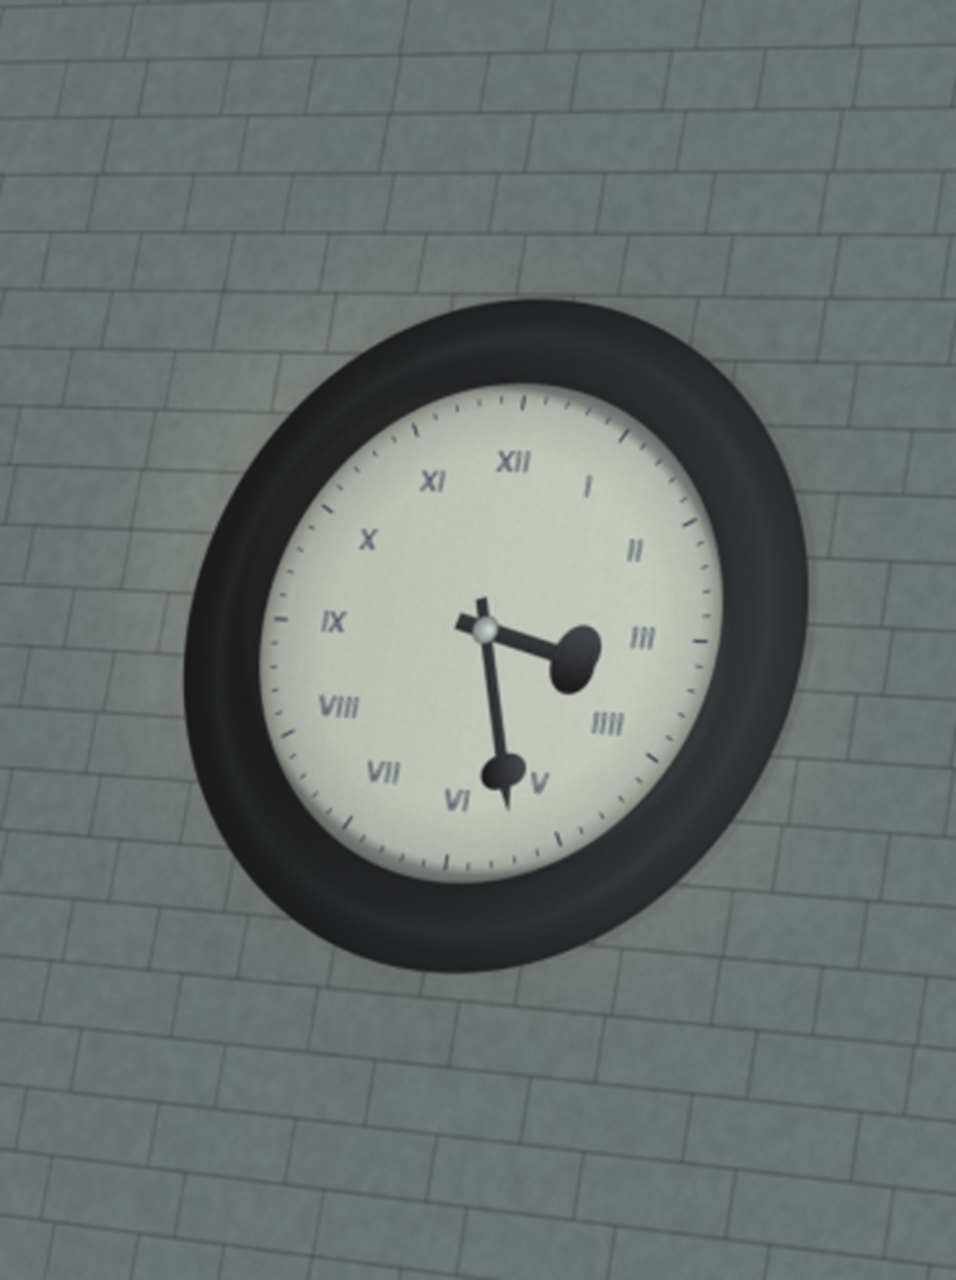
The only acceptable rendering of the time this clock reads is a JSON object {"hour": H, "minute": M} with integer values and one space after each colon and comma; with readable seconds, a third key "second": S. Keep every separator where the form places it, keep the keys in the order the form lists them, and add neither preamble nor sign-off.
{"hour": 3, "minute": 27}
